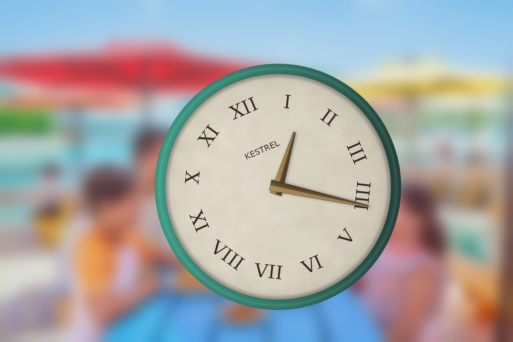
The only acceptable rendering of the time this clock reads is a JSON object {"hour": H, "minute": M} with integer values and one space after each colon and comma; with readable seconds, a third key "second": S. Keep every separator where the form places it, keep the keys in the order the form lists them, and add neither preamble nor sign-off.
{"hour": 1, "minute": 21}
